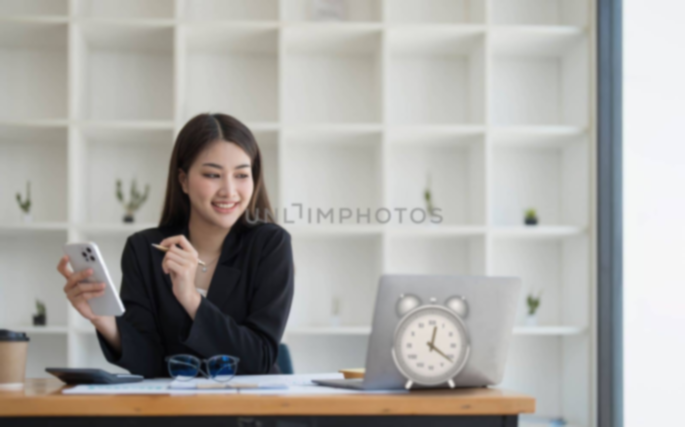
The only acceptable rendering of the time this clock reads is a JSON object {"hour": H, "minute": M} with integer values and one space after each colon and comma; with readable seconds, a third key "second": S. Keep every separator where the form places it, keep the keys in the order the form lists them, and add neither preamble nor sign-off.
{"hour": 12, "minute": 21}
